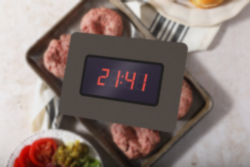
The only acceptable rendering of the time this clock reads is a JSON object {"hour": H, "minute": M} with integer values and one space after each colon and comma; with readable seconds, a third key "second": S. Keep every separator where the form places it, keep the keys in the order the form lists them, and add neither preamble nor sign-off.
{"hour": 21, "minute": 41}
